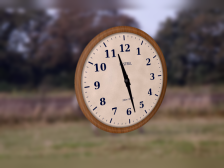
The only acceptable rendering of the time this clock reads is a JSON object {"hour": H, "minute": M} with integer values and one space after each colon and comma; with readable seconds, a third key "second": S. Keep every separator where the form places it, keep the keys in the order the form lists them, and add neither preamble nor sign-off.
{"hour": 11, "minute": 28}
